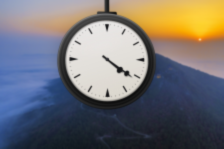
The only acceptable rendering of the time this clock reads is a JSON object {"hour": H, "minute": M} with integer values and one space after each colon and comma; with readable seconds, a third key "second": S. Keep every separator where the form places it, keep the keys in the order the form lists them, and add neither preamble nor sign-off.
{"hour": 4, "minute": 21}
